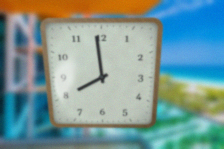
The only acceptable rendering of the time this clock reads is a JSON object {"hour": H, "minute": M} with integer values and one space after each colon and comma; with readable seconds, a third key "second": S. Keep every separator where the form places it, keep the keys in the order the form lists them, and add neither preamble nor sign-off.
{"hour": 7, "minute": 59}
